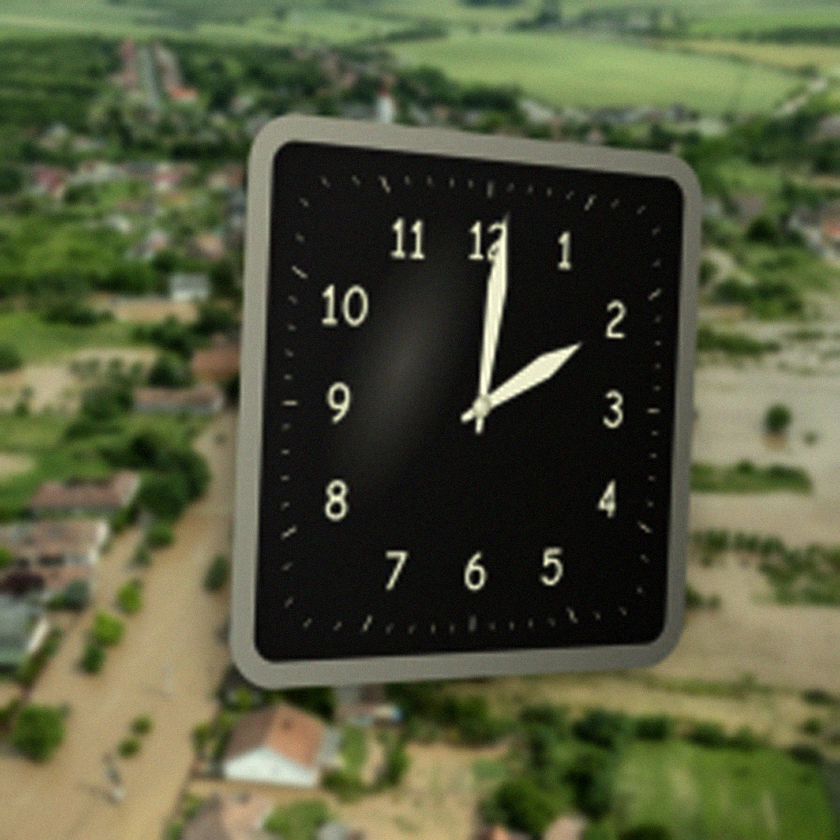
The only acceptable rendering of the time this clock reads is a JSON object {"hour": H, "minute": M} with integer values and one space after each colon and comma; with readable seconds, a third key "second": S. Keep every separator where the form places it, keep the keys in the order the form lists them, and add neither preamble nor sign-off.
{"hour": 2, "minute": 1}
